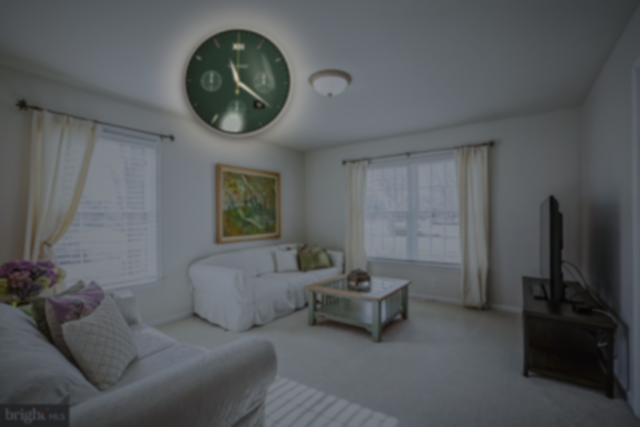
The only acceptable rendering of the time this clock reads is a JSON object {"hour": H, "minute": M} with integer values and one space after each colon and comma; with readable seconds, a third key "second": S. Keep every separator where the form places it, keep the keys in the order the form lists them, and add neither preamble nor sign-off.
{"hour": 11, "minute": 21}
